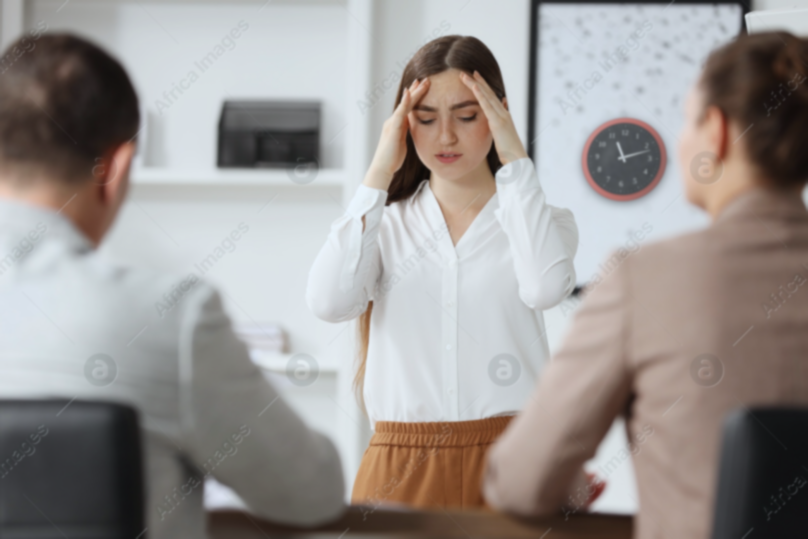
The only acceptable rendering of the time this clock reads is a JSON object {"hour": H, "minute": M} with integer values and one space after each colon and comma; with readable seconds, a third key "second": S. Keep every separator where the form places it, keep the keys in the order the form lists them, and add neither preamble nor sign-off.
{"hour": 11, "minute": 12}
